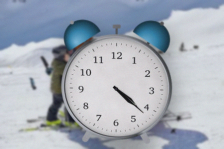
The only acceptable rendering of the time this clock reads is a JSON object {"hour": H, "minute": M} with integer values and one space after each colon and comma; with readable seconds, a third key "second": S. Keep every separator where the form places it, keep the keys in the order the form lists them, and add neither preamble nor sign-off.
{"hour": 4, "minute": 22}
